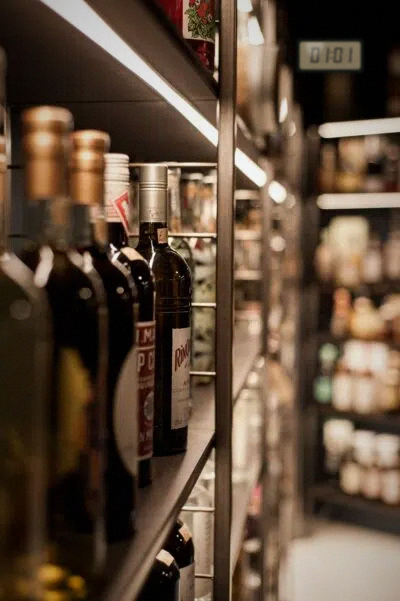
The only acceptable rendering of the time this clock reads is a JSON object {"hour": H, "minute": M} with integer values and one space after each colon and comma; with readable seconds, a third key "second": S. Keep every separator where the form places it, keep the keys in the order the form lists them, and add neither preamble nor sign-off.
{"hour": 1, "minute": 1}
